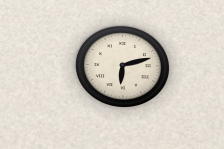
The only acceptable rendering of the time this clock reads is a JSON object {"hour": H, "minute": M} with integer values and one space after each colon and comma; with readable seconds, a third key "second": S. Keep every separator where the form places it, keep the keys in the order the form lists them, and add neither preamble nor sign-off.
{"hour": 6, "minute": 12}
